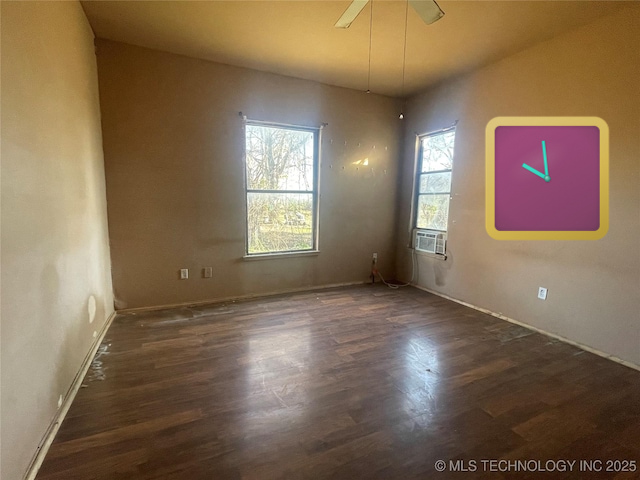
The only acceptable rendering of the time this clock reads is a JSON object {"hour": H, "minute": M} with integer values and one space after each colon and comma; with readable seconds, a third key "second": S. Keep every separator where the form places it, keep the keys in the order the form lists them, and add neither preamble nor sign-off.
{"hour": 9, "minute": 59}
